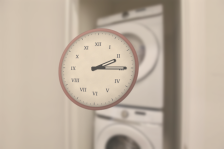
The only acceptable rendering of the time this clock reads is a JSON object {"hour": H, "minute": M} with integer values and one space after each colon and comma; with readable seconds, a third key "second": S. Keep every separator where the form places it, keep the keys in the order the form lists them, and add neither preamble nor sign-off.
{"hour": 2, "minute": 15}
